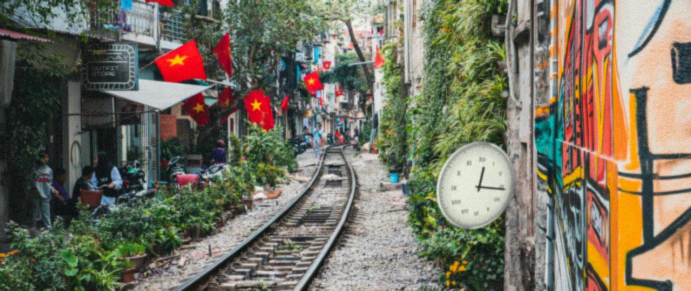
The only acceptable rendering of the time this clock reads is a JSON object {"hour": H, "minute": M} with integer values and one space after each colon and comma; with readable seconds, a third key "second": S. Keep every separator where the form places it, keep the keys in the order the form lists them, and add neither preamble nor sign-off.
{"hour": 12, "minute": 16}
